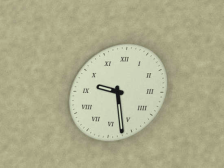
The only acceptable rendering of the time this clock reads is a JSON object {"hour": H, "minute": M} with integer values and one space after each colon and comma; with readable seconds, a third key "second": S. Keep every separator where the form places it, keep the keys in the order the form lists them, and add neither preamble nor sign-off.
{"hour": 9, "minute": 27}
